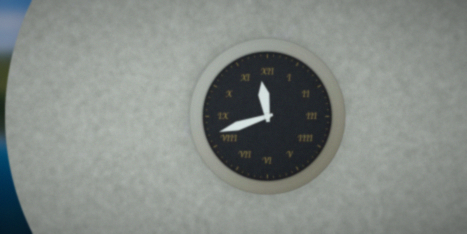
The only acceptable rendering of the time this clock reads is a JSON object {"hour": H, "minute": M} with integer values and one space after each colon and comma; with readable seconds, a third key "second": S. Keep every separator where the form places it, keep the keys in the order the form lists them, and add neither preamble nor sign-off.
{"hour": 11, "minute": 42}
